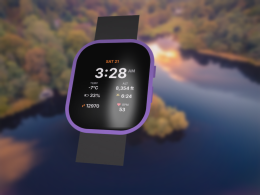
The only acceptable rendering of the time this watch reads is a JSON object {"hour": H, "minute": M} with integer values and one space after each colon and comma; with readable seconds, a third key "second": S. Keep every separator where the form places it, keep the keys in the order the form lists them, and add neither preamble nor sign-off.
{"hour": 3, "minute": 28}
